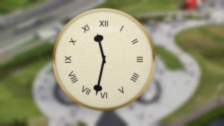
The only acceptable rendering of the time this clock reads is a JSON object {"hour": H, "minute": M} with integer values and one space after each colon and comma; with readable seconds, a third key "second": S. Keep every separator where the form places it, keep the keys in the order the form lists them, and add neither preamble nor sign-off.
{"hour": 11, "minute": 32}
